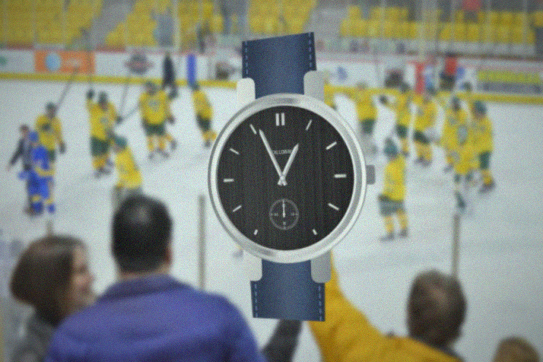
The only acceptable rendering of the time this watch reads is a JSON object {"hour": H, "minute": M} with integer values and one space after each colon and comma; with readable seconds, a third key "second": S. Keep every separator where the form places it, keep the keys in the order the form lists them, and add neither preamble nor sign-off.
{"hour": 12, "minute": 56}
